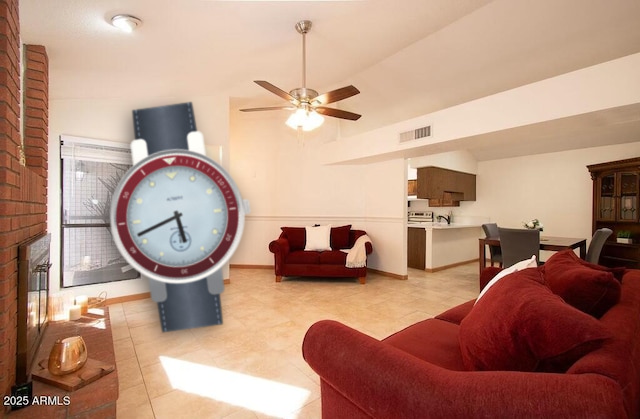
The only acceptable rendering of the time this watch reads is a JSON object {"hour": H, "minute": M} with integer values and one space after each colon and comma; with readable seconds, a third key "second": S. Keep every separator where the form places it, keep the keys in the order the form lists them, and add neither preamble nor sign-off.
{"hour": 5, "minute": 42}
